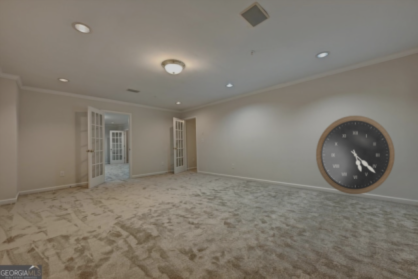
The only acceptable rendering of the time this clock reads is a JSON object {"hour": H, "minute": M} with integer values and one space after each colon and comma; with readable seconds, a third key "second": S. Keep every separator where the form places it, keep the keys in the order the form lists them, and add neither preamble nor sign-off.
{"hour": 5, "minute": 22}
